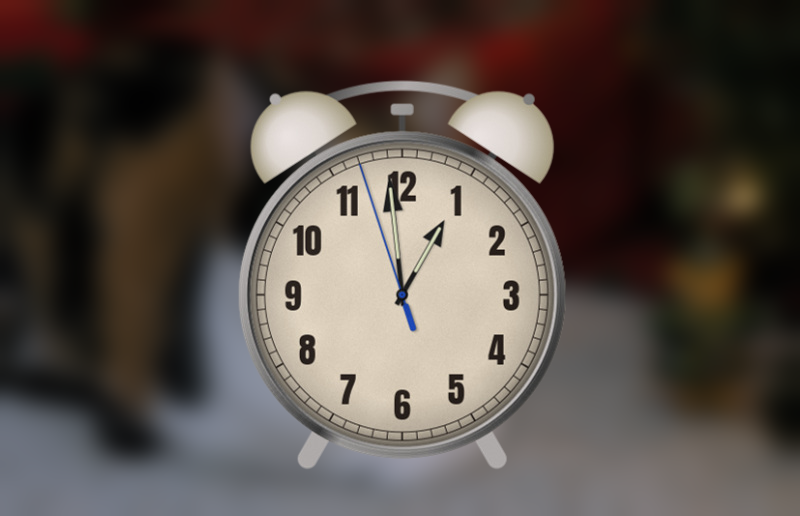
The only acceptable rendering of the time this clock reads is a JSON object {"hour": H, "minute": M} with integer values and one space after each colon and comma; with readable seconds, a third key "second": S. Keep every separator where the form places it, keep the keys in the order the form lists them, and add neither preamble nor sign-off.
{"hour": 12, "minute": 58, "second": 57}
